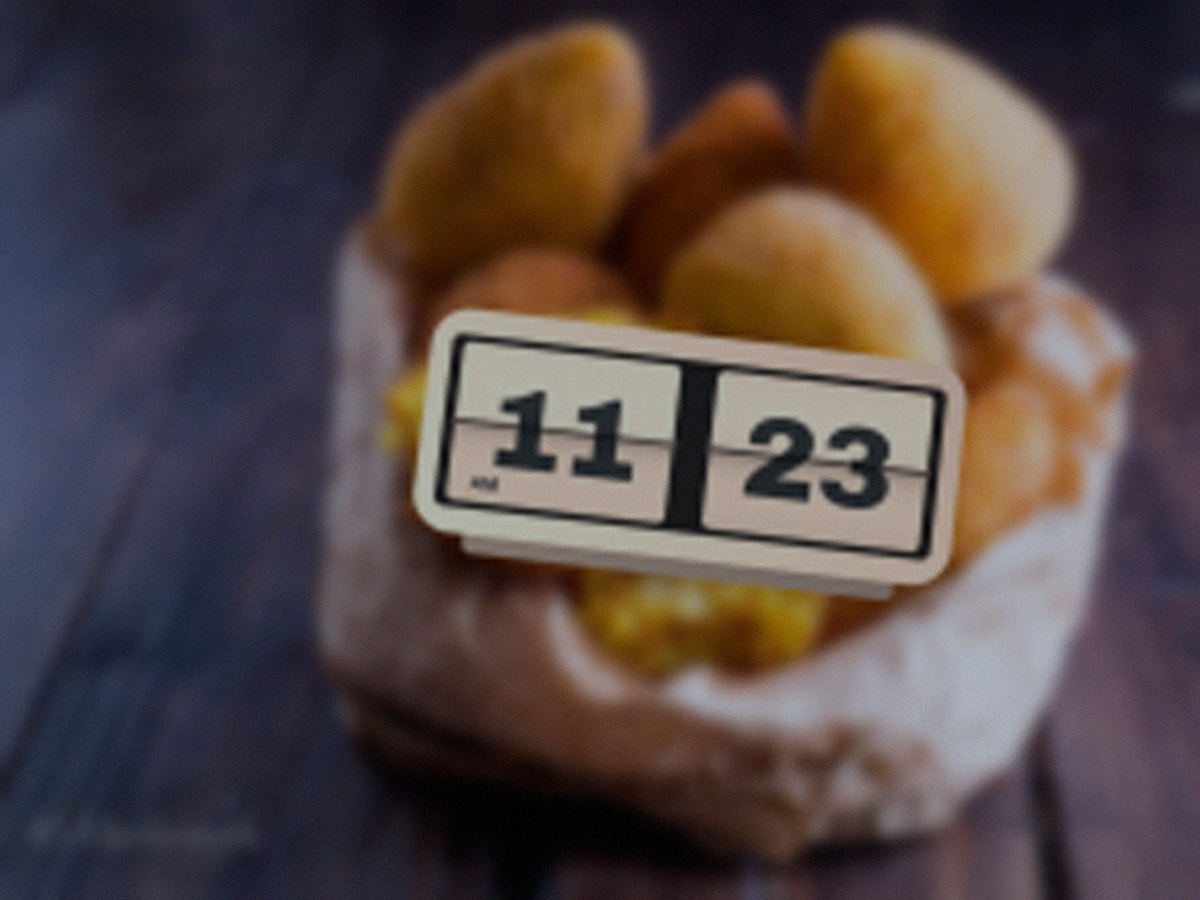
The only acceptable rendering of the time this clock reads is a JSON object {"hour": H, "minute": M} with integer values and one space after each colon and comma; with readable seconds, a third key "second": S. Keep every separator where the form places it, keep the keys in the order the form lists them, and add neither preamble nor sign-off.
{"hour": 11, "minute": 23}
